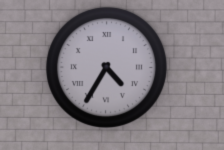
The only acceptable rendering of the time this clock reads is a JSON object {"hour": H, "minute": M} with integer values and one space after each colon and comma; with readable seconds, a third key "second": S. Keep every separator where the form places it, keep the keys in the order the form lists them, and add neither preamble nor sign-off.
{"hour": 4, "minute": 35}
